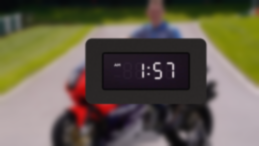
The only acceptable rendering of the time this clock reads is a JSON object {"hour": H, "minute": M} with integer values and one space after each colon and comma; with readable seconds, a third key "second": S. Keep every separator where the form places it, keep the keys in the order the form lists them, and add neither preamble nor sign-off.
{"hour": 1, "minute": 57}
